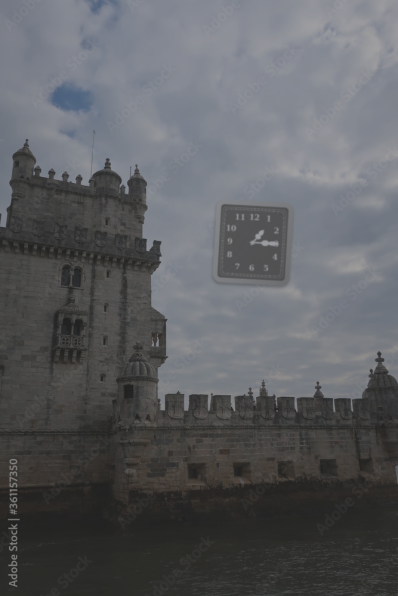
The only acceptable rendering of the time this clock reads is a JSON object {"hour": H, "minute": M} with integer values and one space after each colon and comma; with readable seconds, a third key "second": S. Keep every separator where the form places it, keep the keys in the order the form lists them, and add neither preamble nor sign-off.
{"hour": 1, "minute": 15}
